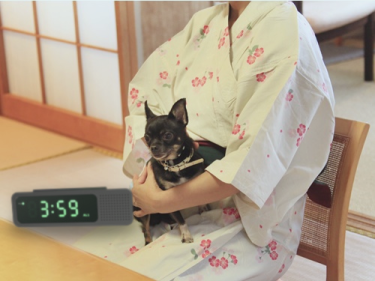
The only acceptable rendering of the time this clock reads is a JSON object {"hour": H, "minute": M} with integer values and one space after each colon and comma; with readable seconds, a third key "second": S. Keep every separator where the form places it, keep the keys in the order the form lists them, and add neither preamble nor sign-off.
{"hour": 3, "minute": 59}
